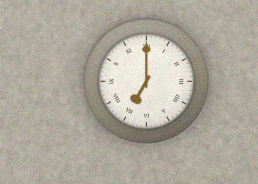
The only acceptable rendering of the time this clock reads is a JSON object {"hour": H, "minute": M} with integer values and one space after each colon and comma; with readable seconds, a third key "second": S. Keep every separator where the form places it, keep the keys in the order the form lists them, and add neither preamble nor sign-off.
{"hour": 7, "minute": 0}
